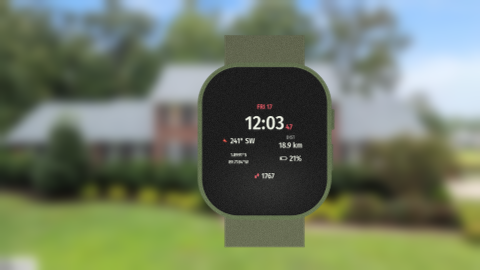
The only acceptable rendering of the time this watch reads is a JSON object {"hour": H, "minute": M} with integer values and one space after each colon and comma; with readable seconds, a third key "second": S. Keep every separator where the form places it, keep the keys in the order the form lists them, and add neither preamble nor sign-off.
{"hour": 12, "minute": 3, "second": 47}
